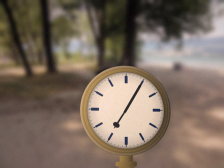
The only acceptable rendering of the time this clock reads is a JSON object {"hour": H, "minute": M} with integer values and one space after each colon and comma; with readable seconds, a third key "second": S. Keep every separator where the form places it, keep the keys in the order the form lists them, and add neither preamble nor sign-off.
{"hour": 7, "minute": 5}
